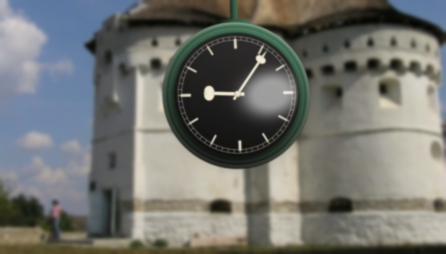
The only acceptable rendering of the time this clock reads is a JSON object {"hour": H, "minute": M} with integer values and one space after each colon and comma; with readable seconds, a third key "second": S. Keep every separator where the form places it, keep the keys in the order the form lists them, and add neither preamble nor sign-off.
{"hour": 9, "minute": 6}
